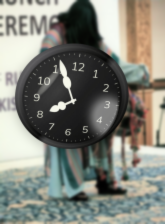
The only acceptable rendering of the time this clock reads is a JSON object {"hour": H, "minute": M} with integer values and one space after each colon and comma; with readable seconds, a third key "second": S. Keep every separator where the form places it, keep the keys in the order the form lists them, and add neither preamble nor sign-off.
{"hour": 7, "minute": 56}
